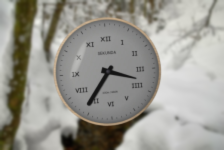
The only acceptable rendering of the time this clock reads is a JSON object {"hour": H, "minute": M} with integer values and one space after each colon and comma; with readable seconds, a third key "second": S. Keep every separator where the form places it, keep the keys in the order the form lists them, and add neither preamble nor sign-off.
{"hour": 3, "minute": 36}
